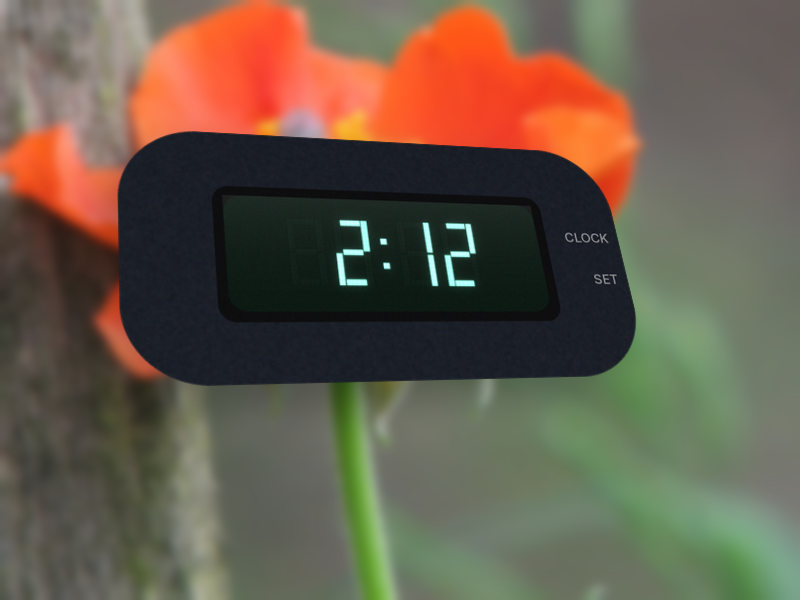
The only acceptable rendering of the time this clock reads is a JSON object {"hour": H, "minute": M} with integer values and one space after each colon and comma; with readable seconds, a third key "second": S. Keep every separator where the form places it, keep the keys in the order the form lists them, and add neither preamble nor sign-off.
{"hour": 2, "minute": 12}
